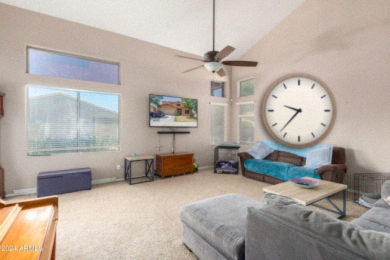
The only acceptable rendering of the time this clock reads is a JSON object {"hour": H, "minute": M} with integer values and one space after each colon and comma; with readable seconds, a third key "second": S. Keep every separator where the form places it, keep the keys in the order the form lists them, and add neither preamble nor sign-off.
{"hour": 9, "minute": 37}
